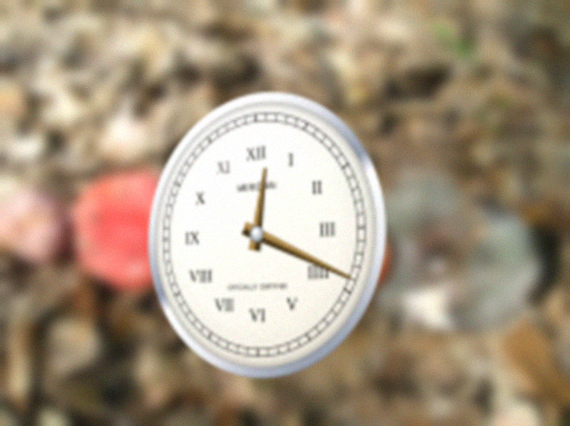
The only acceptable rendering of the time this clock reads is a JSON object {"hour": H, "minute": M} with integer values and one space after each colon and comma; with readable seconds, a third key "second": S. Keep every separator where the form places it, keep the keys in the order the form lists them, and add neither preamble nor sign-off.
{"hour": 12, "minute": 19}
